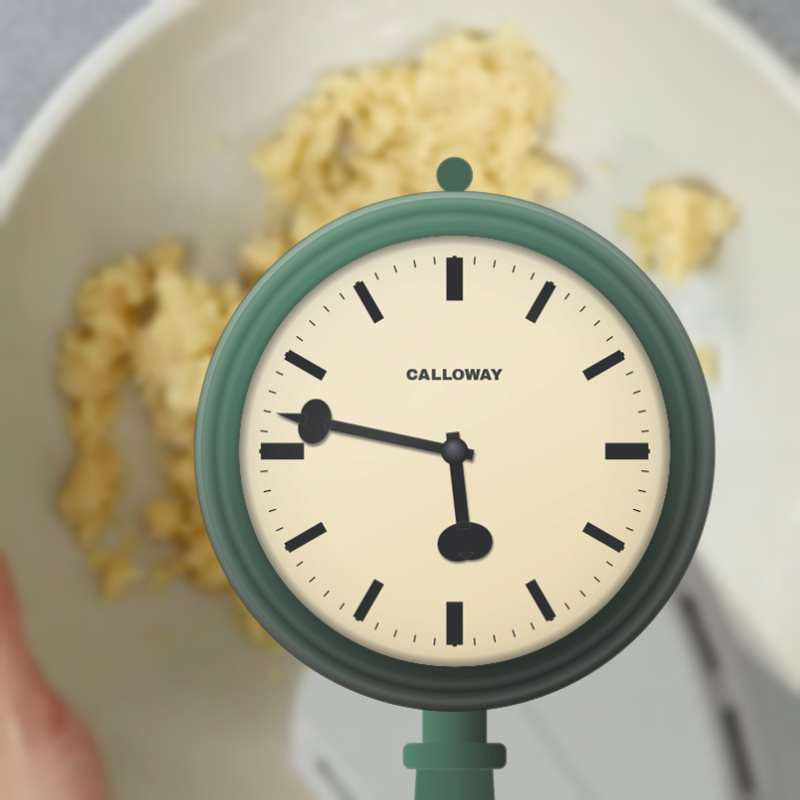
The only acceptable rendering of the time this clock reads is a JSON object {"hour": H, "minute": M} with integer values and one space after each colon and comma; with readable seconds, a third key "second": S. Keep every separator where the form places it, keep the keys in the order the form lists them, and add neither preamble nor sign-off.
{"hour": 5, "minute": 47}
